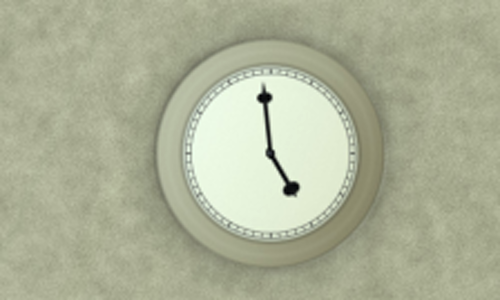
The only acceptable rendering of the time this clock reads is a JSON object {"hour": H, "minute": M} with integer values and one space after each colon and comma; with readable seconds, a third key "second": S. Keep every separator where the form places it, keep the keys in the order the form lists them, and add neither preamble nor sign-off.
{"hour": 4, "minute": 59}
